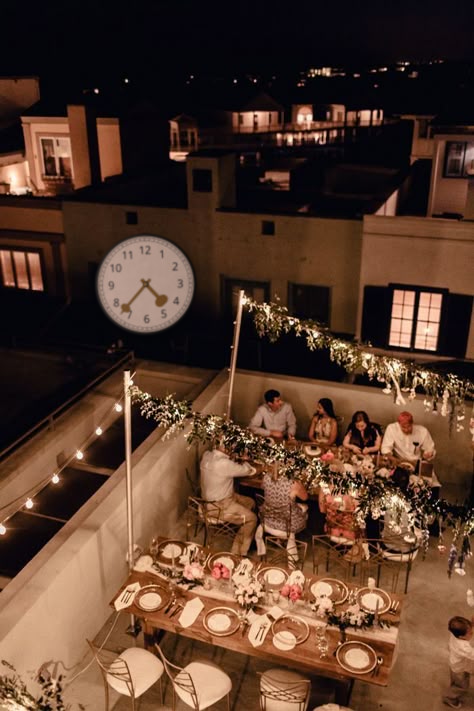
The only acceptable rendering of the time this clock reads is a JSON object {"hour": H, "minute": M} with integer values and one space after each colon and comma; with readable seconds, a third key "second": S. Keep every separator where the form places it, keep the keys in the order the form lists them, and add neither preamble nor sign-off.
{"hour": 4, "minute": 37}
